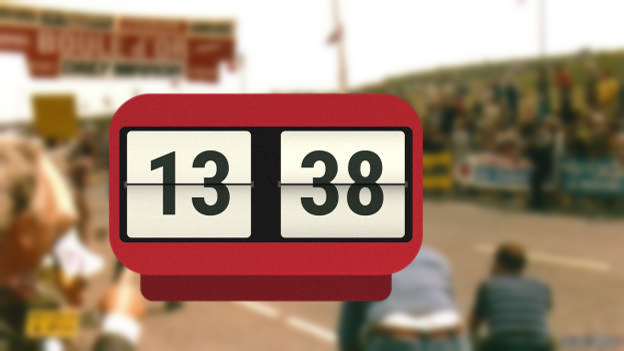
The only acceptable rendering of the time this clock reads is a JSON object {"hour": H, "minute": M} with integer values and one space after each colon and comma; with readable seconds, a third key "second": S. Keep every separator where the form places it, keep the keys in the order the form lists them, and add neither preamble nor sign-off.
{"hour": 13, "minute": 38}
